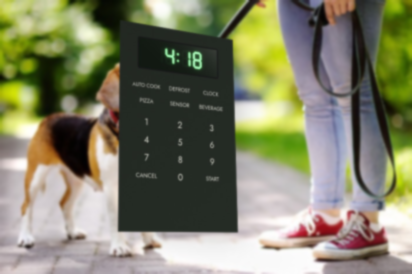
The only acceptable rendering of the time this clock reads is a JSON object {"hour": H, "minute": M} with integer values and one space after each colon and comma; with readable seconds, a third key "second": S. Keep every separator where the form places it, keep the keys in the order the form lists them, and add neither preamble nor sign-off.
{"hour": 4, "minute": 18}
